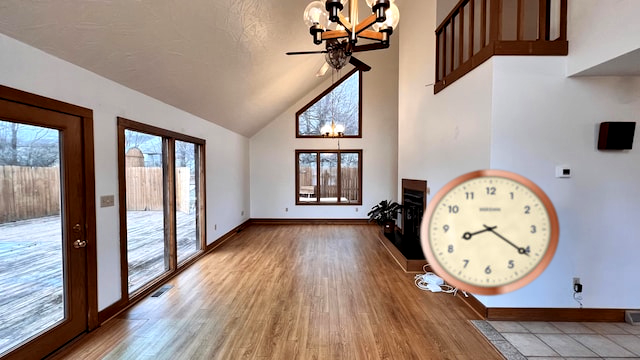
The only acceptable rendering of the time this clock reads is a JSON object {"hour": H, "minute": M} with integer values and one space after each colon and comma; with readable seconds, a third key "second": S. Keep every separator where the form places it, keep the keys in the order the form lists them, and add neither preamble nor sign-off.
{"hour": 8, "minute": 21}
